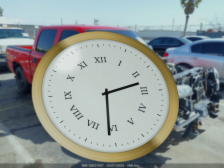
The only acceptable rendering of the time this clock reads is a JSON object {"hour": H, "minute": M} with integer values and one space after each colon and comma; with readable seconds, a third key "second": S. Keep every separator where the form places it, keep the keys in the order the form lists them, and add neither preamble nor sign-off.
{"hour": 2, "minute": 31}
